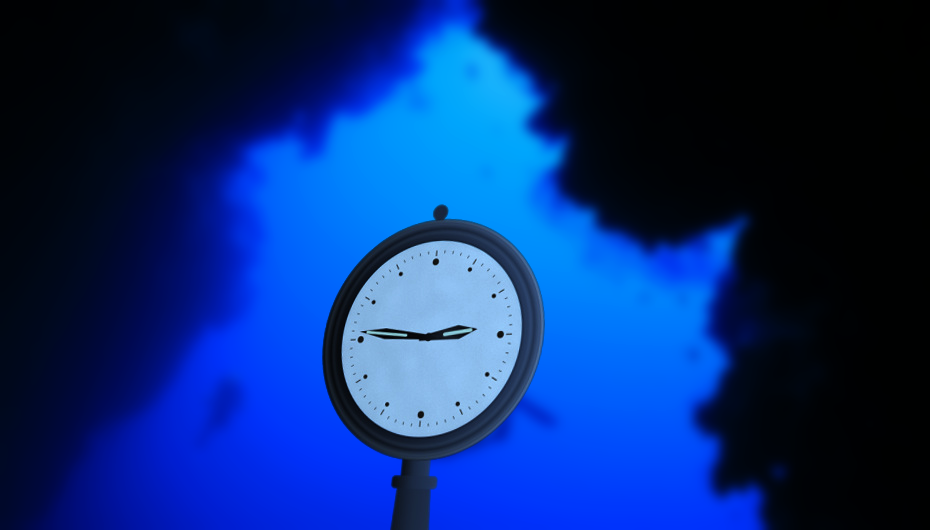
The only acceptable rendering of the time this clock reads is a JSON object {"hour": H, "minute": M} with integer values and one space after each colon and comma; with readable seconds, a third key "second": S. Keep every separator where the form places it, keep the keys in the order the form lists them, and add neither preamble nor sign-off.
{"hour": 2, "minute": 46}
